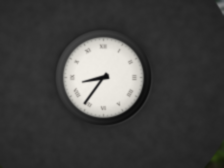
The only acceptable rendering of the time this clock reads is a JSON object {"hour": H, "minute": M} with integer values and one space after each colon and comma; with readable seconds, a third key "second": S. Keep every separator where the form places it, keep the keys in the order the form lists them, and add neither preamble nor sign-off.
{"hour": 8, "minute": 36}
